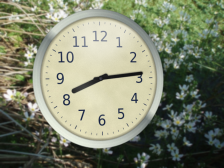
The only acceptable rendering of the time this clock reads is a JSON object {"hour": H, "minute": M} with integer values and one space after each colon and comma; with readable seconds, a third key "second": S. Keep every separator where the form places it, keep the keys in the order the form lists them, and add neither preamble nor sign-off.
{"hour": 8, "minute": 14}
